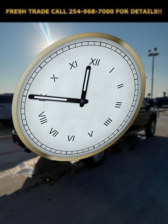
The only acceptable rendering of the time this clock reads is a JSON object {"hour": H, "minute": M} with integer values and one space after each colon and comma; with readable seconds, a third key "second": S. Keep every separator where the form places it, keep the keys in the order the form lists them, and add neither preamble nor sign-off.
{"hour": 11, "minute": 45}
